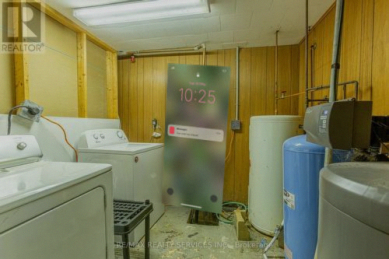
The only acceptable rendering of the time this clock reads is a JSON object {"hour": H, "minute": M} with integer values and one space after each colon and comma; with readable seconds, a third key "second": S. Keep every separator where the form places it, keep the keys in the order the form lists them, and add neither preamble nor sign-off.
{"hour": 10, "minute": 25}
